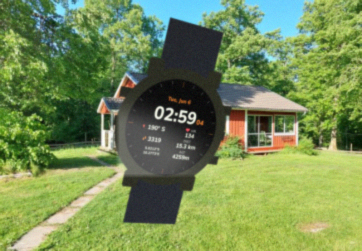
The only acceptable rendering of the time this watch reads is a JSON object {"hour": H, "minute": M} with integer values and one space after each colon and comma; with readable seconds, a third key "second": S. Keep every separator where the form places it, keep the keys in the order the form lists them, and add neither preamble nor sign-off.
{"hour": 2, "minute": 59}
